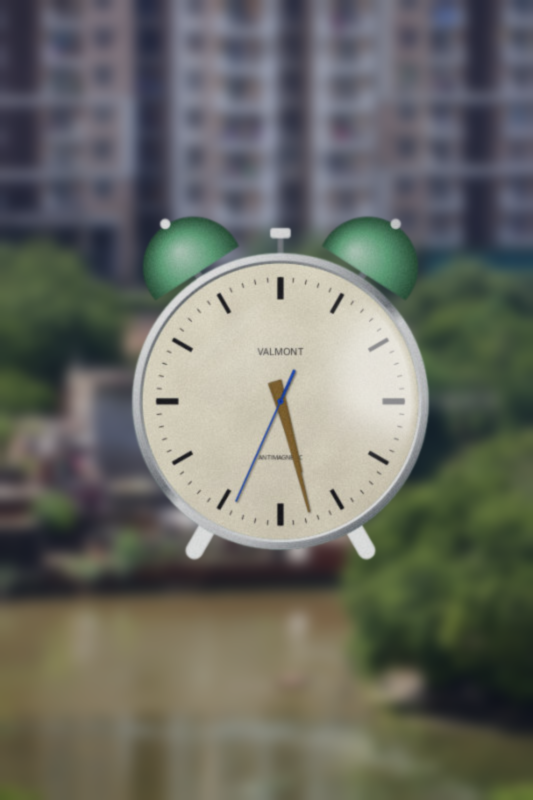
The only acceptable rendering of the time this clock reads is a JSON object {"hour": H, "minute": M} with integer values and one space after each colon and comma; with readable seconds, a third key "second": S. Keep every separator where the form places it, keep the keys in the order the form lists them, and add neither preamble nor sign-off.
{"hour": 5, "minute": 27, "second": 34}
